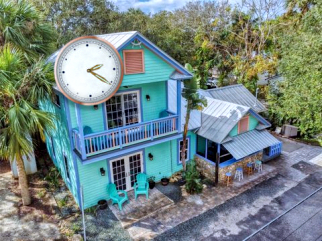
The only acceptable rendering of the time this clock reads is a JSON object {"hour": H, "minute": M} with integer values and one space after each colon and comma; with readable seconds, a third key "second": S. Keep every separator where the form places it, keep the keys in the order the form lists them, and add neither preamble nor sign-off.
{"hour": 2, "minute": 21}
